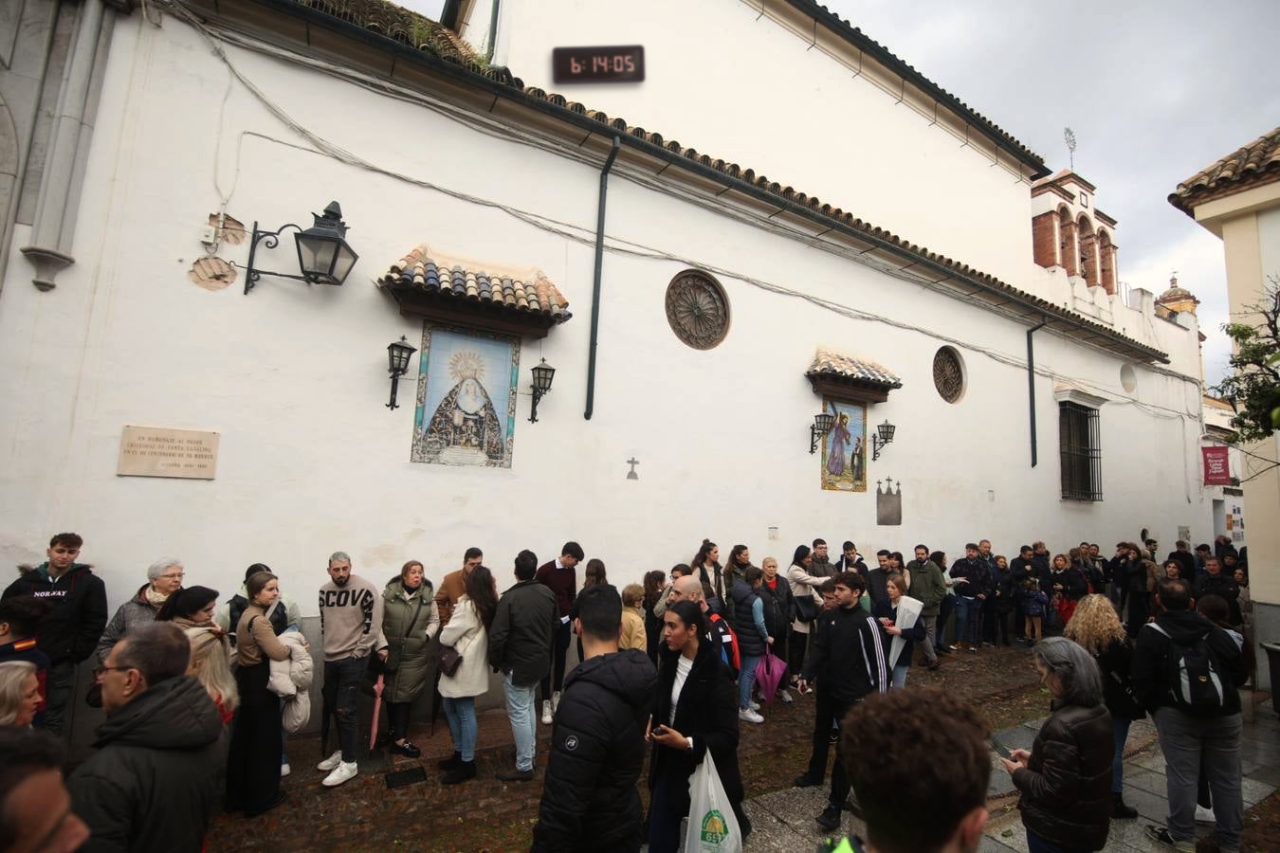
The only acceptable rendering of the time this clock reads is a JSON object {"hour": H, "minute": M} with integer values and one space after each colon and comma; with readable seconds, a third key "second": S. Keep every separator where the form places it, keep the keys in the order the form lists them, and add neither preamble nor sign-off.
{"hour": 6, "minute": 14, "second": 5}
